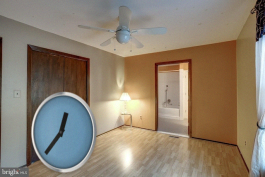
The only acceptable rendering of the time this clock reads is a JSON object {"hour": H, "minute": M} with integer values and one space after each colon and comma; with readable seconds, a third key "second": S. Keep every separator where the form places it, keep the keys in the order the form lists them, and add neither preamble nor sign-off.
{"hour": 12, "minute": 37}
